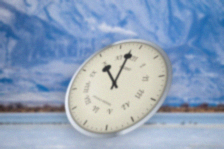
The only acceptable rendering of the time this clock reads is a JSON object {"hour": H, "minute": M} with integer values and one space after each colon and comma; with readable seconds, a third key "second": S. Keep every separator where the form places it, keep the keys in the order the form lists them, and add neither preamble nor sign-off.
{"hour": 9, "minute": 58}
